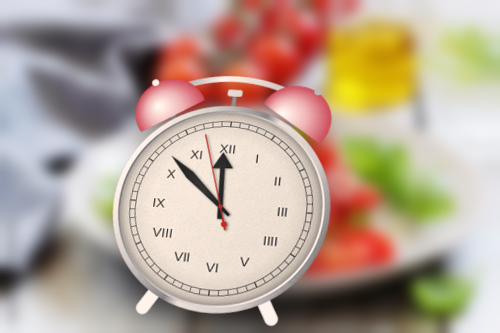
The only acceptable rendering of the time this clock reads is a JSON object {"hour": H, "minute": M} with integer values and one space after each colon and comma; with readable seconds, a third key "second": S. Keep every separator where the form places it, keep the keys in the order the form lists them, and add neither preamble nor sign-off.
{"hour": 11, "minute": 51, "second": 57}
